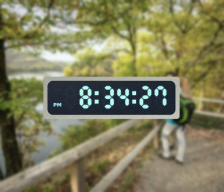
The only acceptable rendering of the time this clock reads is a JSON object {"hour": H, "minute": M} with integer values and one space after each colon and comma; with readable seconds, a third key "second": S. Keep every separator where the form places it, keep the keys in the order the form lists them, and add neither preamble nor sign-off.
{"hour": 8, "minute": 34, "second": 27}
